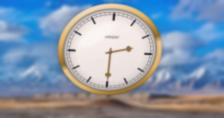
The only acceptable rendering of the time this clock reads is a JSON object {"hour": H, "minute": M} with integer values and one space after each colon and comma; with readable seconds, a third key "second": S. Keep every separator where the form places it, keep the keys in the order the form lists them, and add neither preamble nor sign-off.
{"hour": 2, "minute": 30}
